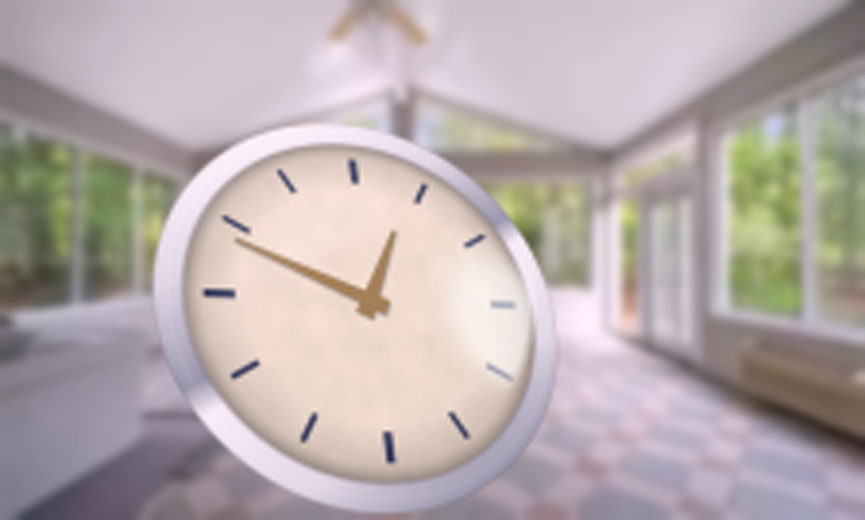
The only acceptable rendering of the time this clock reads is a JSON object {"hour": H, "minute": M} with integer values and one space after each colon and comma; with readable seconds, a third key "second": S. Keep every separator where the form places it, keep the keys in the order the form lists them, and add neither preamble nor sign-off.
{"hour": 12, "minute": 49}
